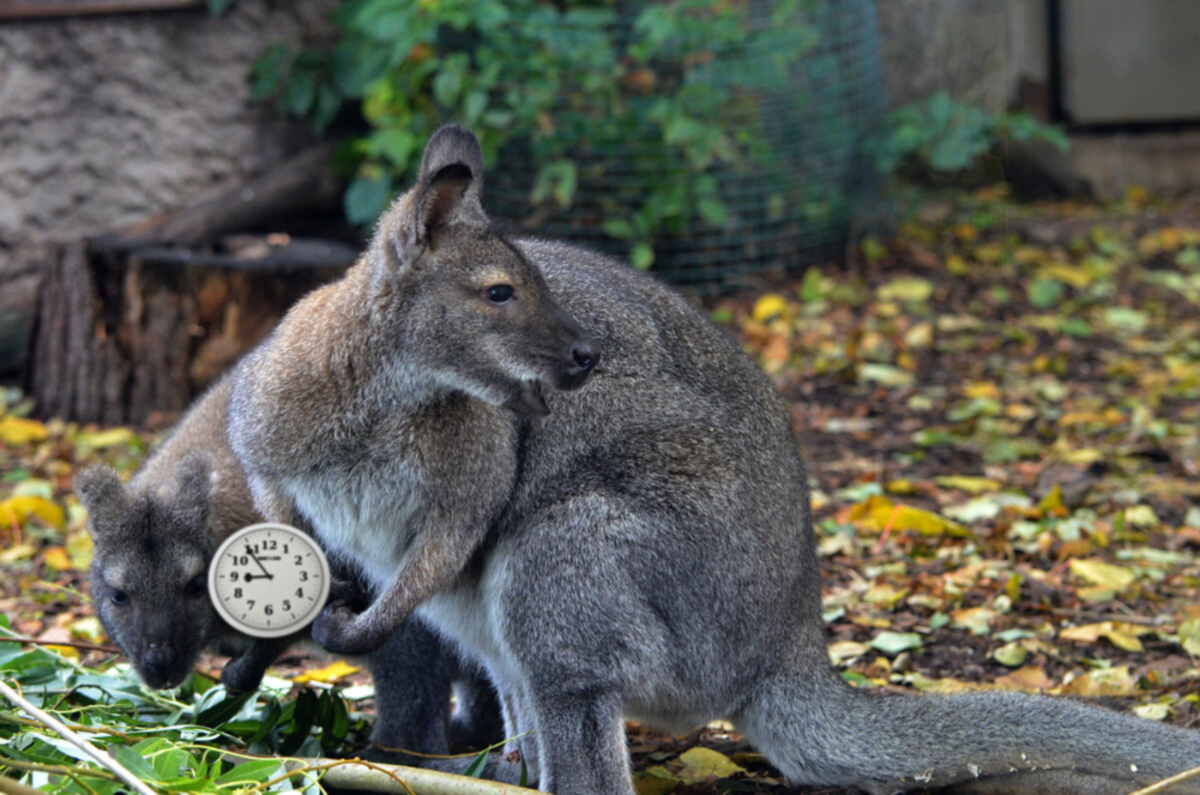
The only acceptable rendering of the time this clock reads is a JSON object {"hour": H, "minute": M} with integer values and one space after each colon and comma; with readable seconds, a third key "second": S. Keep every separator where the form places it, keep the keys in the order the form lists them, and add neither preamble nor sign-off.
{"hour": 8, "minute": 54}
